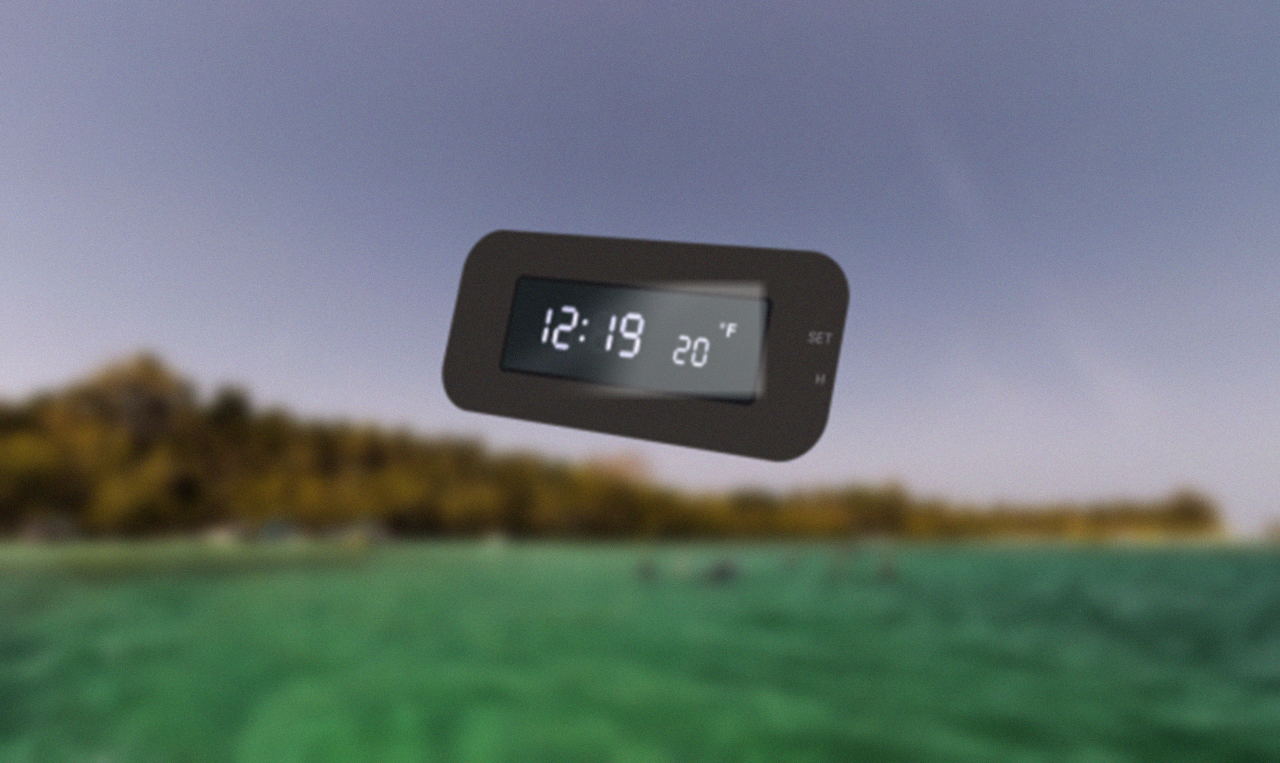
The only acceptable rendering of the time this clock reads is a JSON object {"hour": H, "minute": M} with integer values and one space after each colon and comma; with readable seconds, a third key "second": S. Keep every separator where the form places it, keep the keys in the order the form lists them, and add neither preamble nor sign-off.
{"hour": 12, "minute": 19}
